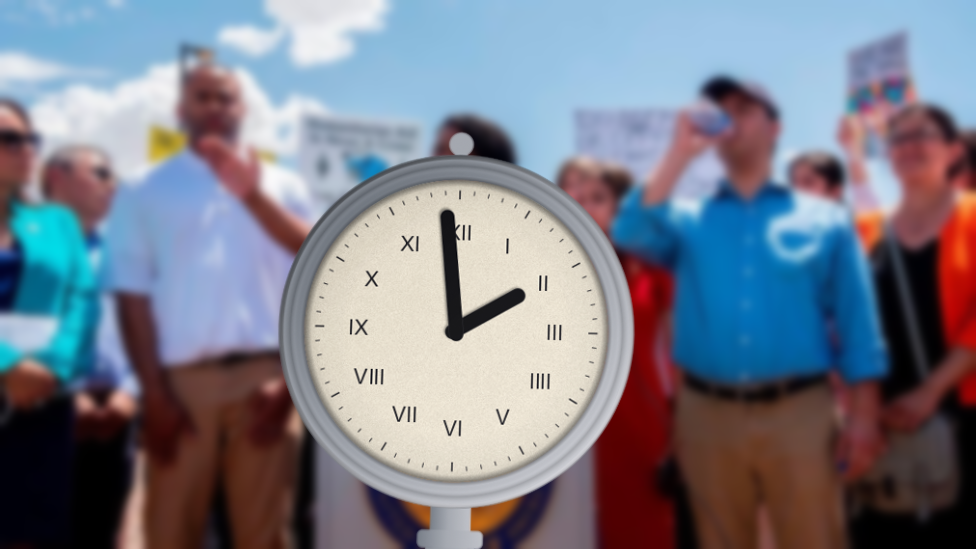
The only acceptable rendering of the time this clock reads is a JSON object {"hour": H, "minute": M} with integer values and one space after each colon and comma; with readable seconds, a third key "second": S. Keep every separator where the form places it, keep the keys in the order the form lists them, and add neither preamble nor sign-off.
{"hour": 1, "minute": 59}
